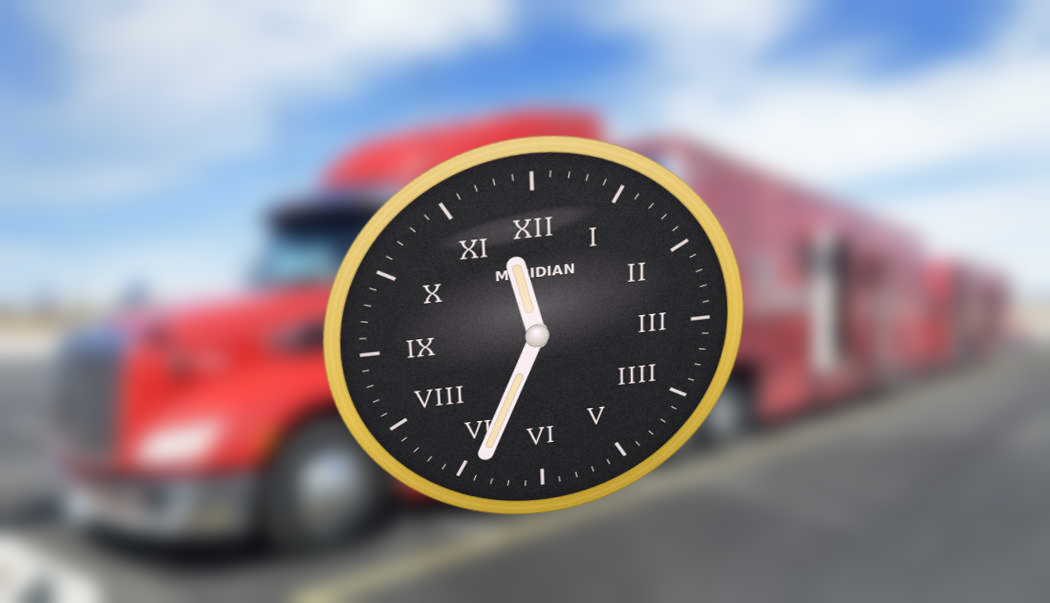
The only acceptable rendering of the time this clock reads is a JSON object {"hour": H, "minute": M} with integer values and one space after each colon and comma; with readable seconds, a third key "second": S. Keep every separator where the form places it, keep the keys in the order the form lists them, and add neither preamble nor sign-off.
{"hour": 11, "minute": 34}
